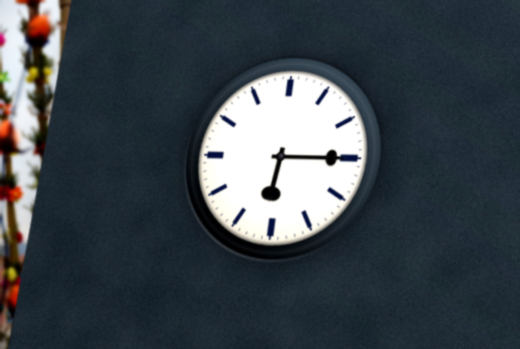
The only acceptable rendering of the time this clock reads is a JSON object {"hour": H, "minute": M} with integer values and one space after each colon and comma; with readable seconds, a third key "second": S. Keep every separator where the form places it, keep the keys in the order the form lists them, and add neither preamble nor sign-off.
{"hour": 6, "minute": 15}
